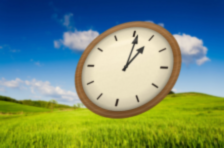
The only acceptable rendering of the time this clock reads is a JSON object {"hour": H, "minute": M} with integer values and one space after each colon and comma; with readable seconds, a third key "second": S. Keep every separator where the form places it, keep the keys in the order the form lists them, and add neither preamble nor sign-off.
{"hour": 1, "minute": 1}
